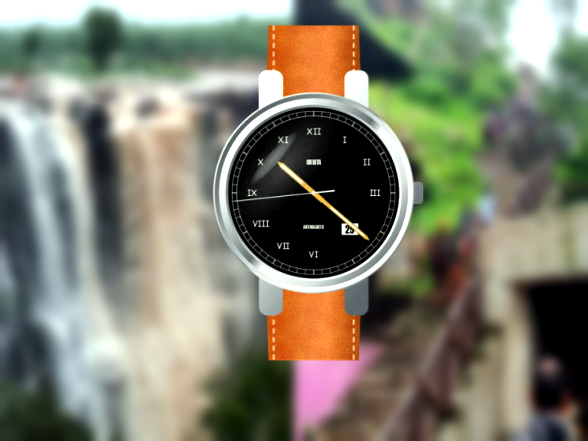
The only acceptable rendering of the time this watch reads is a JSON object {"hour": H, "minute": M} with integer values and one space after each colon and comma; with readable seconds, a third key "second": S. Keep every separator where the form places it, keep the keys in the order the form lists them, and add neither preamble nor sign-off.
{"hour": 10, "minute": 21, "second": 44}
